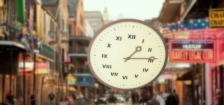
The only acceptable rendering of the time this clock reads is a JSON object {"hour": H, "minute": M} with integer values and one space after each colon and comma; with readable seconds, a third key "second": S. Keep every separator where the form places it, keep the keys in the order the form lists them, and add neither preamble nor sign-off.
{"hour": 1, "minute": 14}
